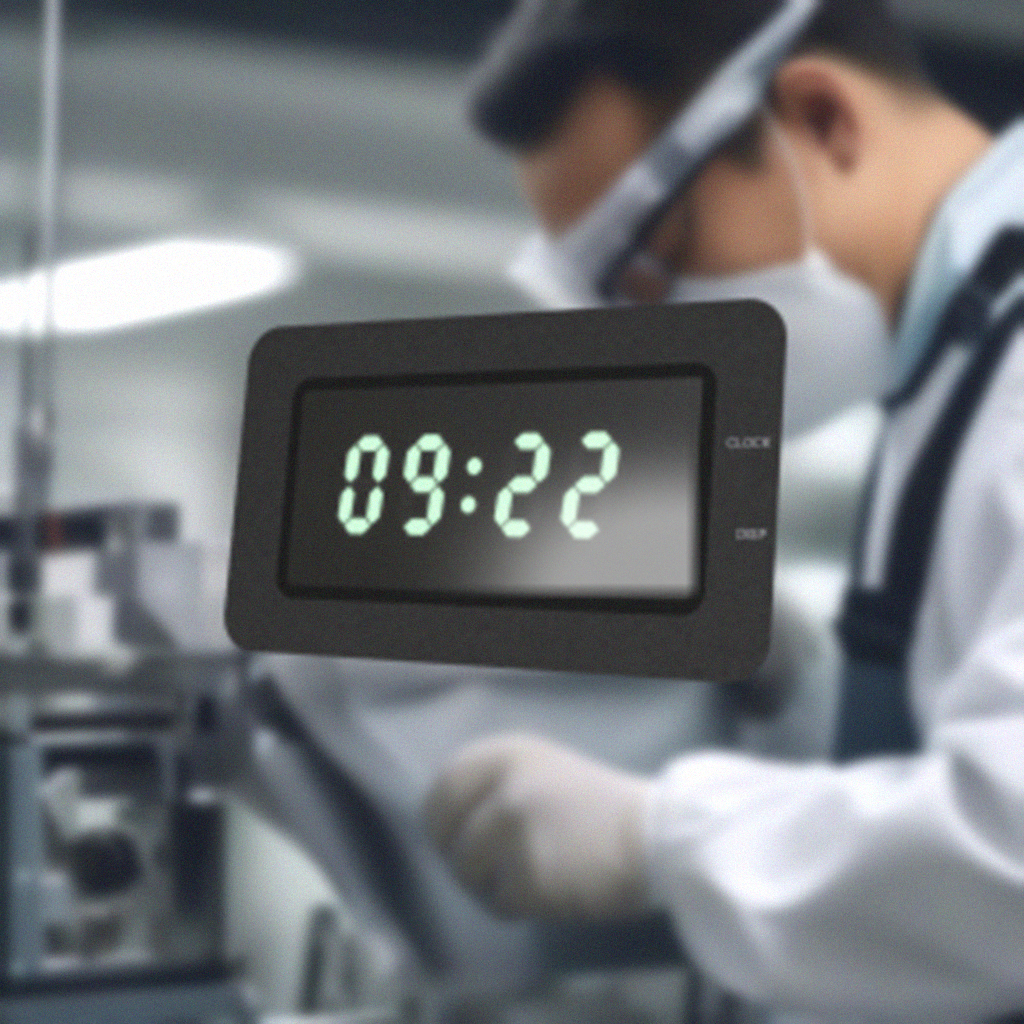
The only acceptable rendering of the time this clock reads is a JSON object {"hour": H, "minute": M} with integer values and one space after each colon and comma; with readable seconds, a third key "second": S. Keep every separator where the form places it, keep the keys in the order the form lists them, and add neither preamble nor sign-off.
{"hour": 9, "minute": 22}
